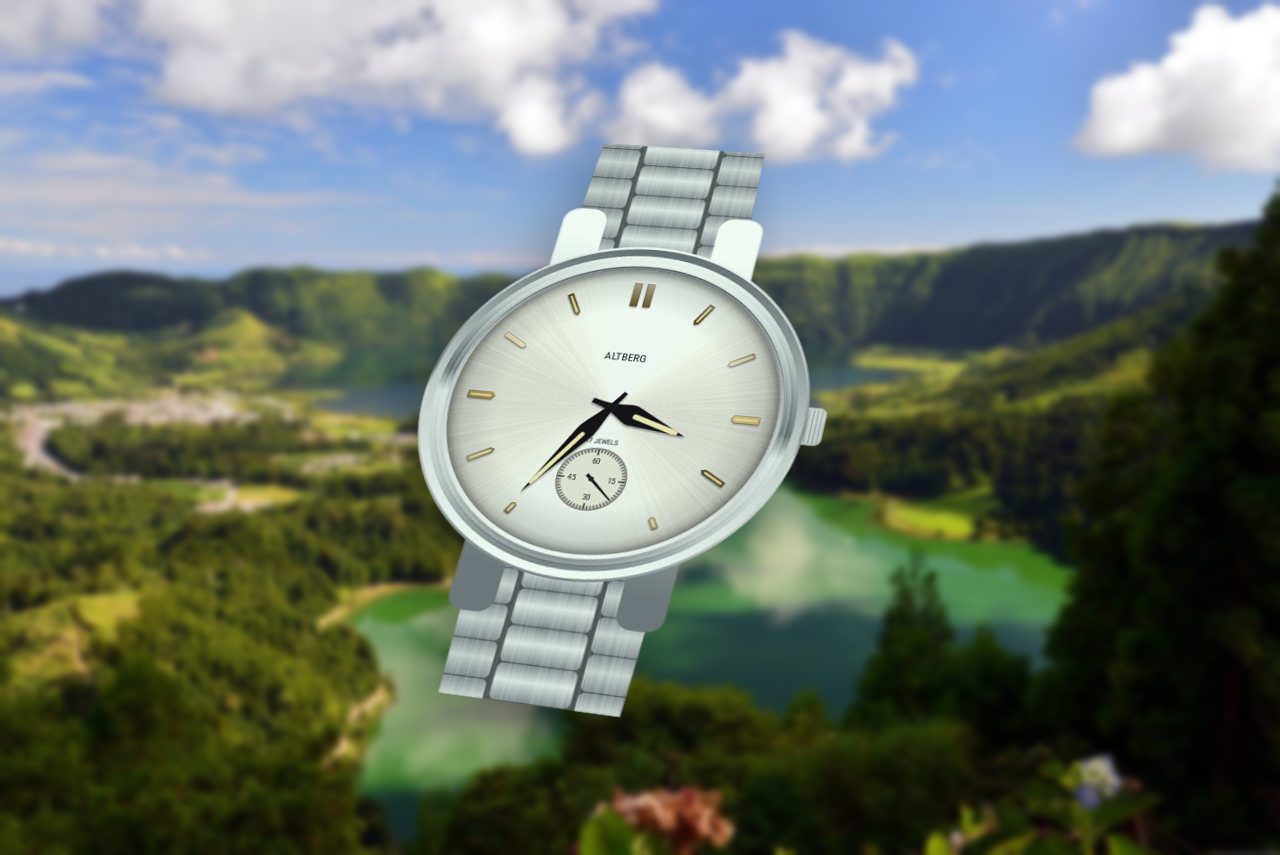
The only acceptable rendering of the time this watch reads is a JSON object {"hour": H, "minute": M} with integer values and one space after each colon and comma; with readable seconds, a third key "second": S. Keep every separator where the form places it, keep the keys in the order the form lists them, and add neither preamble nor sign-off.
{"hour": 3, "minute": 35, "second": 22}
